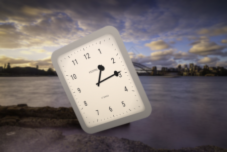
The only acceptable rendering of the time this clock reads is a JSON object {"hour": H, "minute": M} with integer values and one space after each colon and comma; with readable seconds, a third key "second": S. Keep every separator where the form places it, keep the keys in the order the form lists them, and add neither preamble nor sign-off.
{"hour": 1, "minute": 14}
